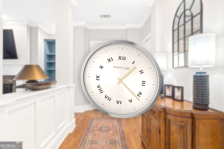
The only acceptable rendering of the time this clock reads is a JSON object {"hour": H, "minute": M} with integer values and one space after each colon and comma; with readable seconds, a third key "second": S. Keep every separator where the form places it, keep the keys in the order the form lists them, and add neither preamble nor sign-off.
{"hour": 1, "minute": 22}
